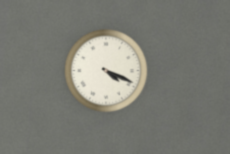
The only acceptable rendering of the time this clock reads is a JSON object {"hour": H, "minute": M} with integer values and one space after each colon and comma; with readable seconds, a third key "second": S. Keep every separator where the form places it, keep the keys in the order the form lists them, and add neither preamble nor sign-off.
{"hour": 4, "minute": 19}
